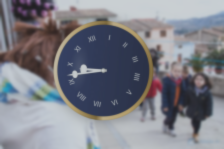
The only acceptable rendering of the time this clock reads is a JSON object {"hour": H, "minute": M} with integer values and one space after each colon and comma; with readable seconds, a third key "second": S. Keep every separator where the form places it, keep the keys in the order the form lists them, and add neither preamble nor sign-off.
{"hour": 9, "minute": 47}
